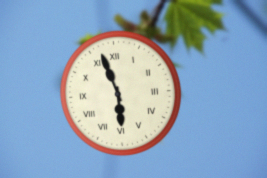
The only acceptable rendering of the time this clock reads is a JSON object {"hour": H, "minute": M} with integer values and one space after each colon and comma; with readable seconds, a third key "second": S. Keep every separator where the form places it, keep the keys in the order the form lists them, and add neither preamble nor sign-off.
{"hour": 5, "minute": 57}
